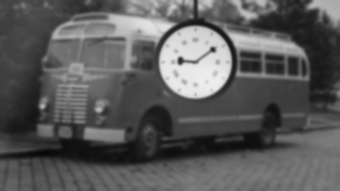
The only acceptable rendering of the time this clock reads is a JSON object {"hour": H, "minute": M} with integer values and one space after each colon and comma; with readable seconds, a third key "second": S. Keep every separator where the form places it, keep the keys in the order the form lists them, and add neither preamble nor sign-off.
{"hour": 9, "minute": 9}
